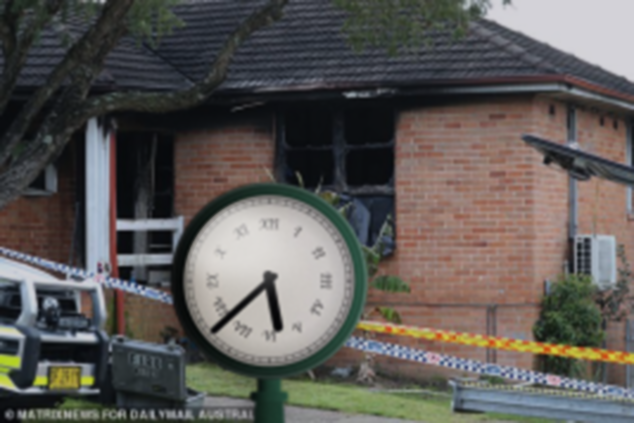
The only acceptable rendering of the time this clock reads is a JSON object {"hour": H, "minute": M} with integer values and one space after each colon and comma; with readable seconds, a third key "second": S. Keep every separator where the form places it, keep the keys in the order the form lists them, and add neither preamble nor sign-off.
{"hour": 5, "minute": 38}
